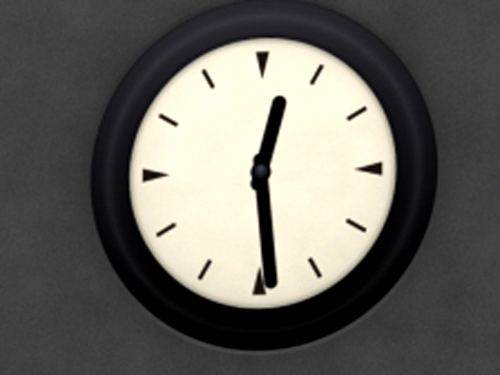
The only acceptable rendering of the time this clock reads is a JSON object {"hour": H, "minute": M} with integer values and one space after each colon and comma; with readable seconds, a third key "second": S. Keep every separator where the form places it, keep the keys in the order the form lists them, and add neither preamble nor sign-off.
{"hour": 12, "minute": 29}
